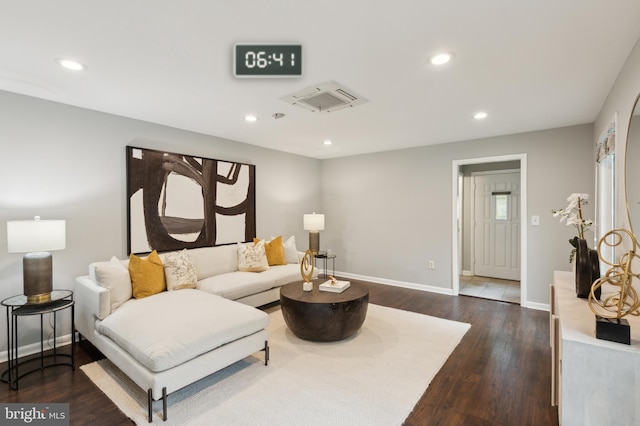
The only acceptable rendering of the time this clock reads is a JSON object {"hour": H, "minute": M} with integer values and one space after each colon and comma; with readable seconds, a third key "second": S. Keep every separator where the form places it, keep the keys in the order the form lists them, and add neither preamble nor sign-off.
{"hour": 6, "minute": 41}
